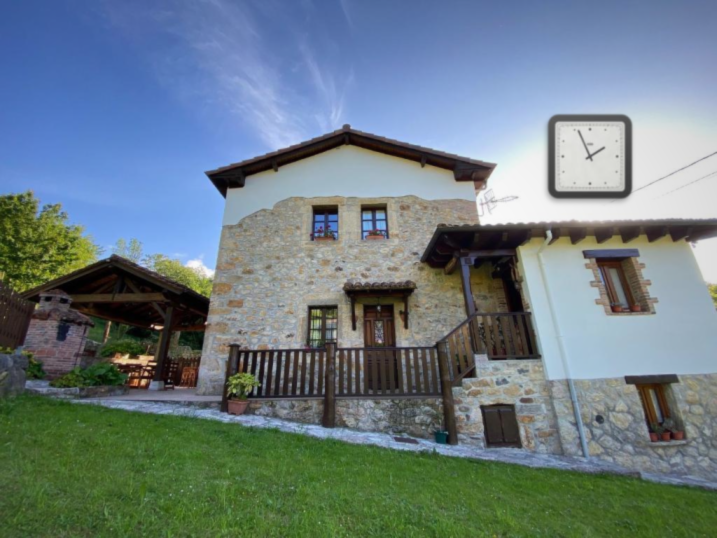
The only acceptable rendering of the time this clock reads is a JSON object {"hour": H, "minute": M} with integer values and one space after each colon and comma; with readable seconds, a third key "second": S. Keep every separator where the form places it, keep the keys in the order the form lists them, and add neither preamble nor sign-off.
{"hour": 1, "minute": 56}
